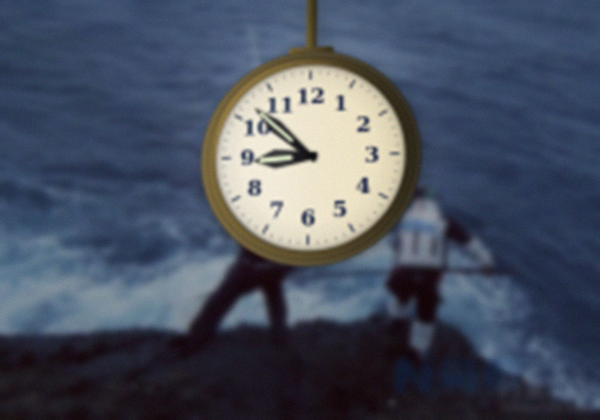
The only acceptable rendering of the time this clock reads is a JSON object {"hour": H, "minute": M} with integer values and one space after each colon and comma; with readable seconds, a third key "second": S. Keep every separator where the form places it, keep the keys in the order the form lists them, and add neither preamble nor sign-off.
{"hour": 8, "minute": 52}
